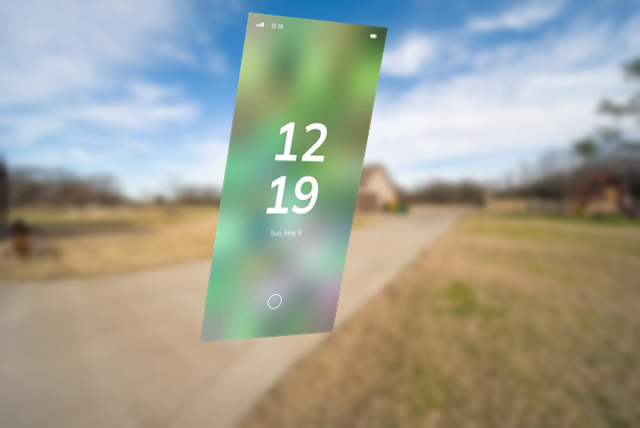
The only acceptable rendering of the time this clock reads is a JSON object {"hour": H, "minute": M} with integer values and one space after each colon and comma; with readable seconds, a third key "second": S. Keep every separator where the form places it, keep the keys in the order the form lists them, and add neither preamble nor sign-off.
{"hour": 12, "minute": 19}
